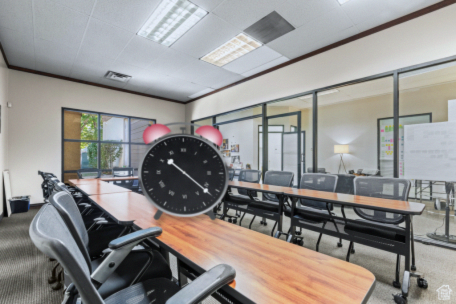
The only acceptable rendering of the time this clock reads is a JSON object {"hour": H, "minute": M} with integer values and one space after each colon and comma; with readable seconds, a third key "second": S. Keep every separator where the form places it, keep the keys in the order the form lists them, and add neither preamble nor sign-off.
{"hour": 10, "minute": 22}
